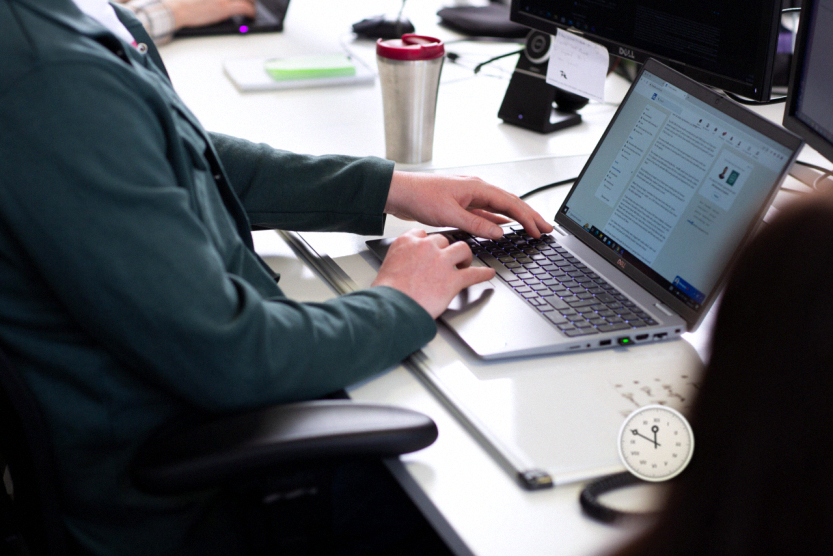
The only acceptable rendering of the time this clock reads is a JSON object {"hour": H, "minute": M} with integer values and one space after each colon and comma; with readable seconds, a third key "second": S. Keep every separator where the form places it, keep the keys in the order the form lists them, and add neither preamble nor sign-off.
{"hour": 11, "minute": 49}
